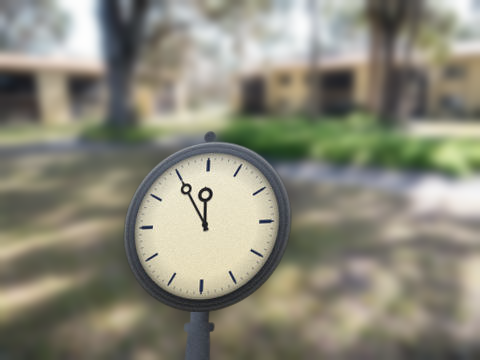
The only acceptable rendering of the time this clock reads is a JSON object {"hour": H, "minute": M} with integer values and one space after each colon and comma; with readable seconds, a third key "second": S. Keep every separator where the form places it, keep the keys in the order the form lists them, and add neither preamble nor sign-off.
{"hour": 11, "minute": 55}
